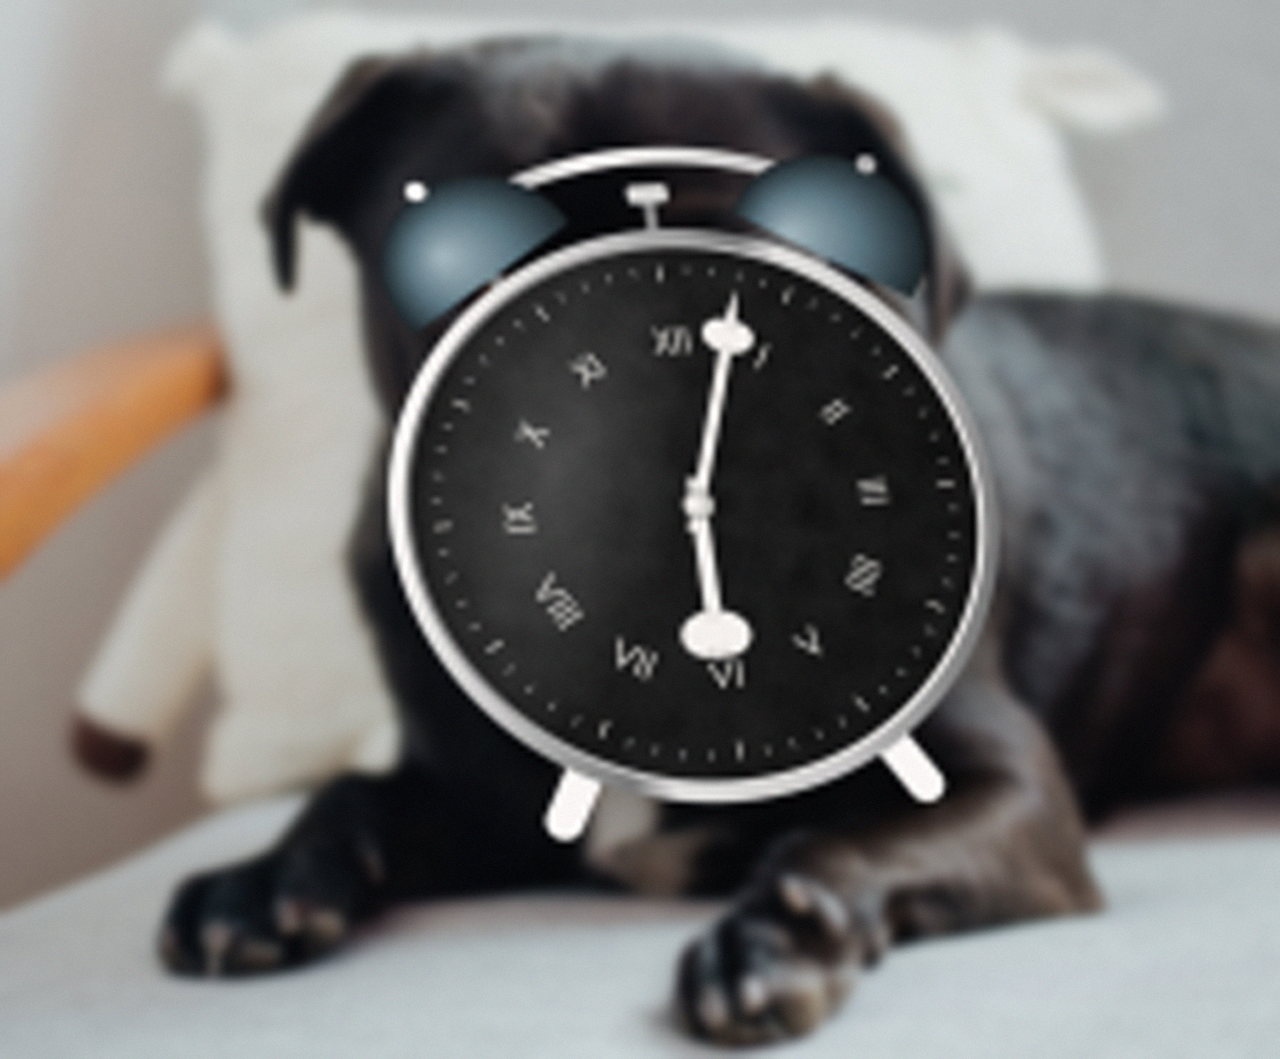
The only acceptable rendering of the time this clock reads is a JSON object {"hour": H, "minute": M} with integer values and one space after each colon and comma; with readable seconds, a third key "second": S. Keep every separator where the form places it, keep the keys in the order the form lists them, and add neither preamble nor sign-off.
{"hour": 6, "minute": 3}
